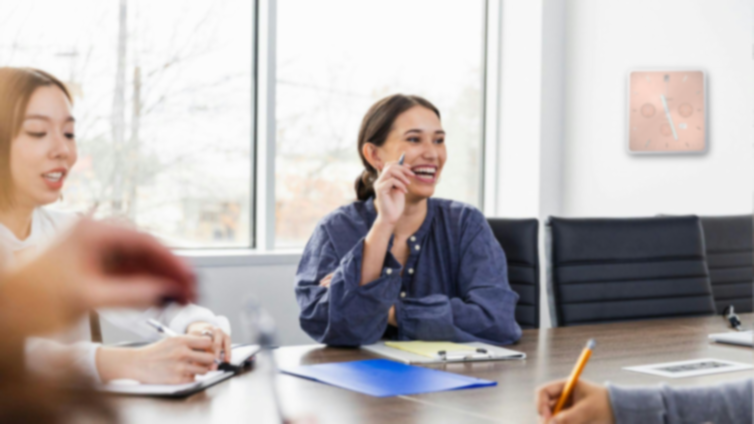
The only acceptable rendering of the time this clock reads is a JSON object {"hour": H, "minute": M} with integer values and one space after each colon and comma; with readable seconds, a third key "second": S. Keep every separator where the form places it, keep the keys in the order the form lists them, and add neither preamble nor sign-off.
{"hour": 11, "minute": 27}
